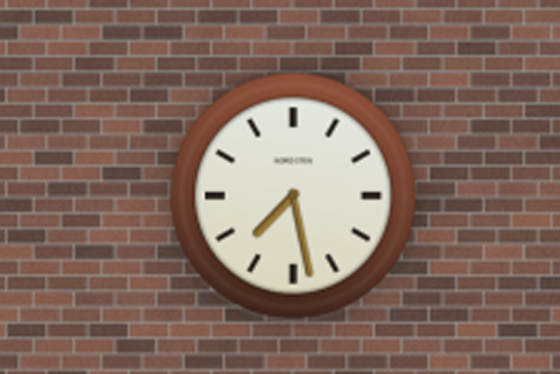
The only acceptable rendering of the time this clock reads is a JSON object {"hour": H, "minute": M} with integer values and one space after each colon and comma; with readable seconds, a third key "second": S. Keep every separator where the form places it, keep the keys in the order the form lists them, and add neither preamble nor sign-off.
{"hour": 7, "minute": 28}
